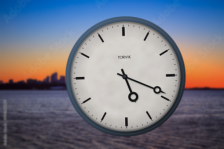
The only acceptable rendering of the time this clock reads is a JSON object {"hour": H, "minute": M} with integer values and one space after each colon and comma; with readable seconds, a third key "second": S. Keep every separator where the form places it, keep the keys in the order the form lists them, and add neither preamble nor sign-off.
{"hour": 5, "minute": 19}
